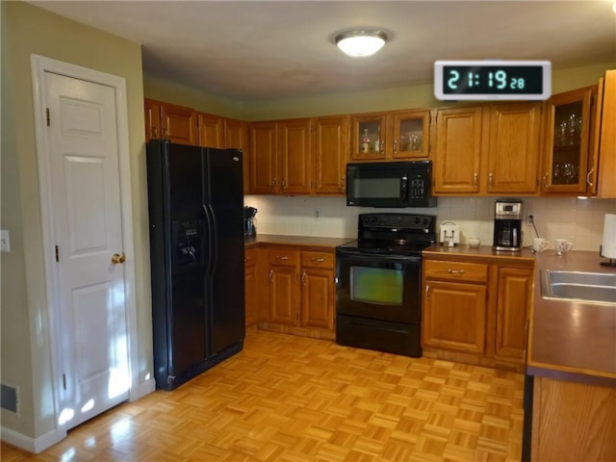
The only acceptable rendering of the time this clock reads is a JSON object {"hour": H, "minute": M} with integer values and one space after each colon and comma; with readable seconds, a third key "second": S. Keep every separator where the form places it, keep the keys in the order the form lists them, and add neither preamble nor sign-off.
{"hour": 21, "minute": 19}
